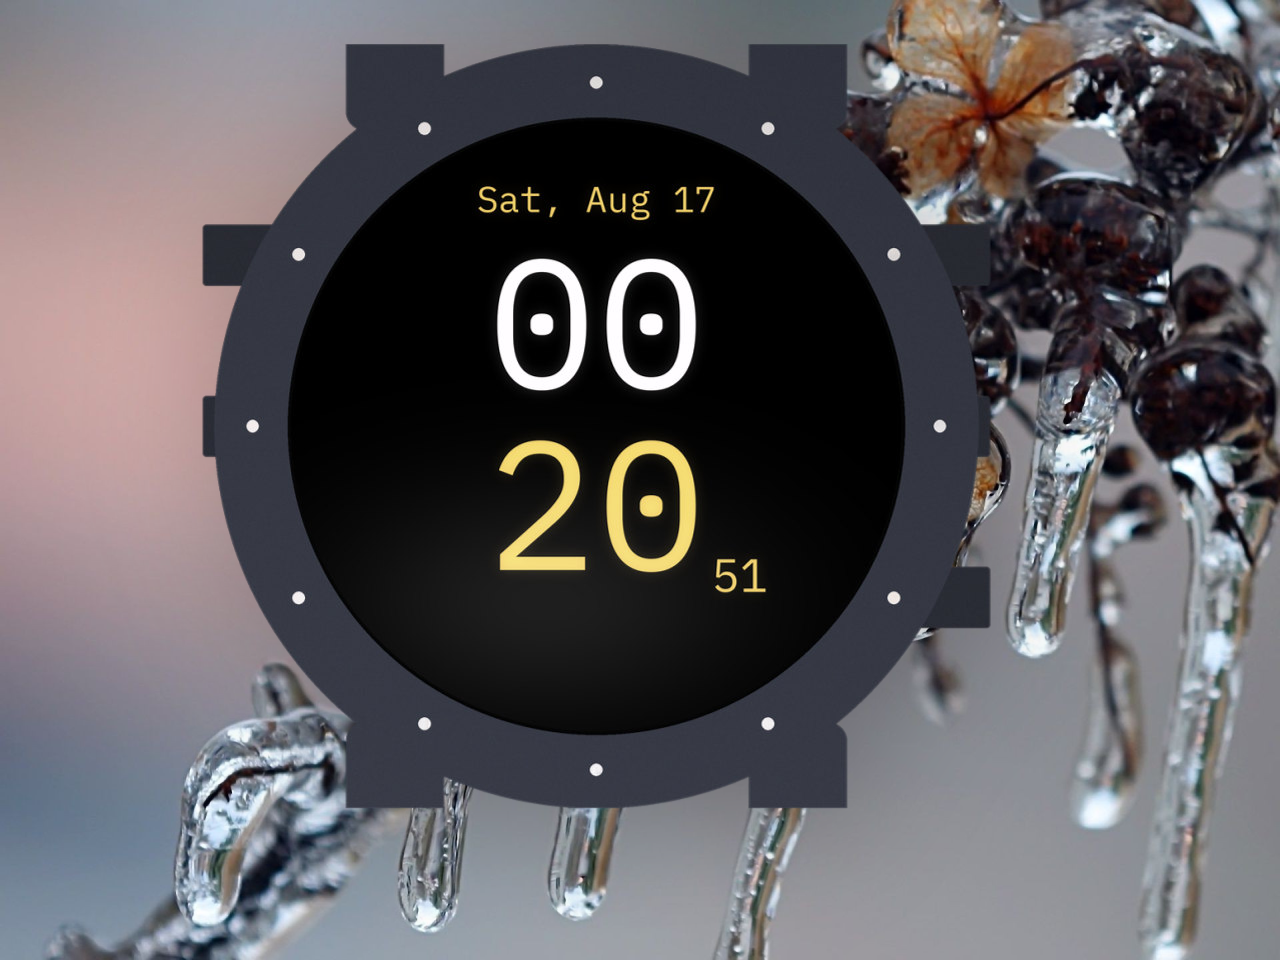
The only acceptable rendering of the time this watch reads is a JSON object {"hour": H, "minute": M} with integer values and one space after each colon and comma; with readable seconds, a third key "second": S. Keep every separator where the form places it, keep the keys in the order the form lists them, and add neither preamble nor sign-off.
{"hour": 0, "minute": 20, "second": 51}
